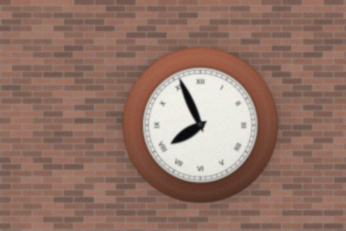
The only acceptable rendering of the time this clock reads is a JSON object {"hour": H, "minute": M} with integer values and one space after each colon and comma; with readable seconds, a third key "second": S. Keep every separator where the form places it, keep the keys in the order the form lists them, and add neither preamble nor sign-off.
{"hour": 7, "minute": 56}
